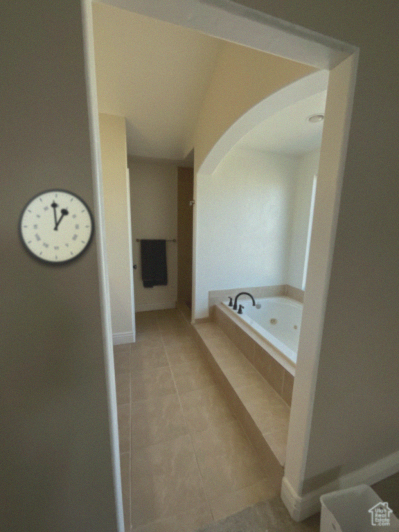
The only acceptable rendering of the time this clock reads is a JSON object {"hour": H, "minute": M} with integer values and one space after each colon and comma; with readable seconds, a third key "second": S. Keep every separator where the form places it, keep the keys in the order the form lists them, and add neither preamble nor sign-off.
{"hour": 12, "minute": 59}
